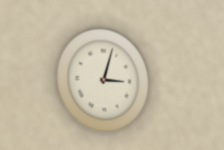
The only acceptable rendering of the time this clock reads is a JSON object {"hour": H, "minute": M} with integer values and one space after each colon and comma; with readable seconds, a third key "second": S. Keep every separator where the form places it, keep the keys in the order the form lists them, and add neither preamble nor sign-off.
{"hour": 3, "minute": 3}
